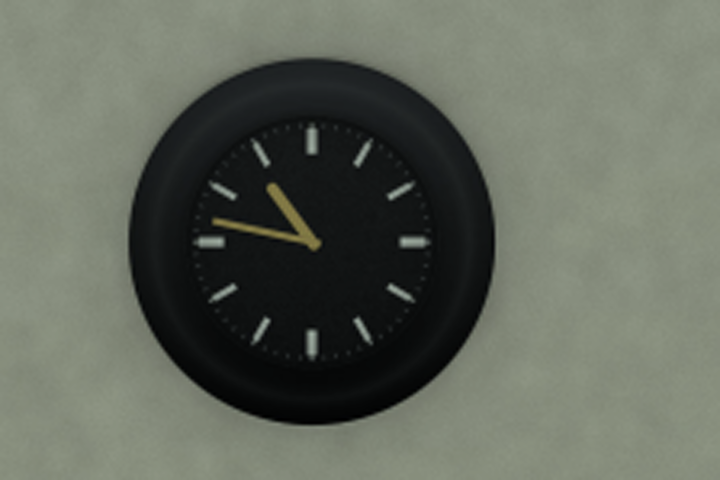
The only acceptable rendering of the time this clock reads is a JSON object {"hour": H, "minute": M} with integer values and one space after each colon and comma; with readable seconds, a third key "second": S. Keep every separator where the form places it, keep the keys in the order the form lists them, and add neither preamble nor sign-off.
{"hour": 10, "minute": 47}
